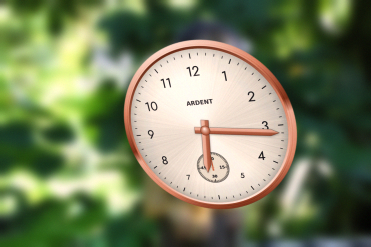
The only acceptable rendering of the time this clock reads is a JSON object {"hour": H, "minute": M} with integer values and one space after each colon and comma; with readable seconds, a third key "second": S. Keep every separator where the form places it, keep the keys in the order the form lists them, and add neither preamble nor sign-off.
{"hour": 6, "minute": 16}
